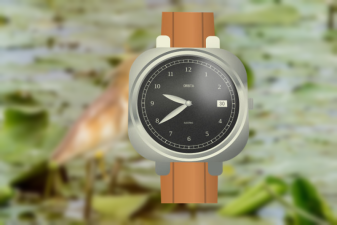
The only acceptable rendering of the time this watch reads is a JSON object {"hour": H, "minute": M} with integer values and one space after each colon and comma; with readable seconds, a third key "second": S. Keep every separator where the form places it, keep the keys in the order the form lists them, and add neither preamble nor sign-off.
{"hour": 9, "minute": 39}
